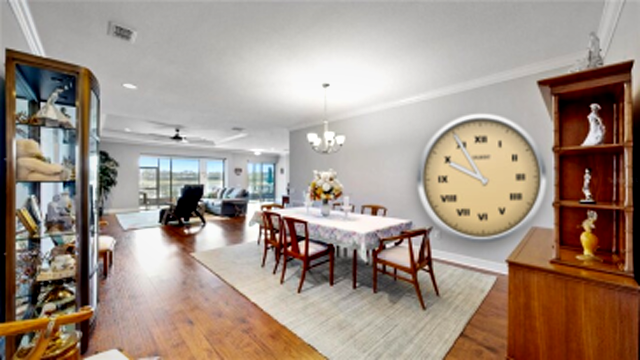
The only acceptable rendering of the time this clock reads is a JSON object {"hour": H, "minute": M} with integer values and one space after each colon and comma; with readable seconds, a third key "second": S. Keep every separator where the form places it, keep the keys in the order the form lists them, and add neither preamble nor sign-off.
{"hour": 9, "minute": 55}
